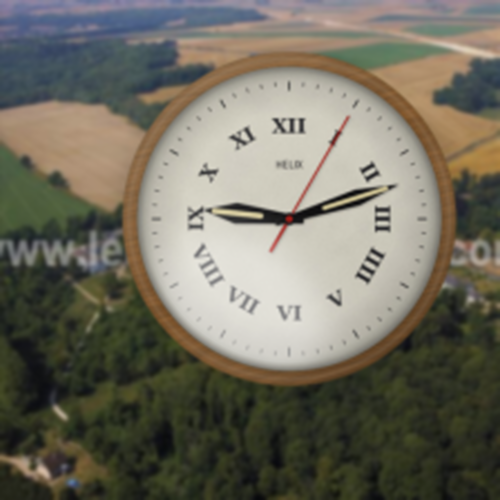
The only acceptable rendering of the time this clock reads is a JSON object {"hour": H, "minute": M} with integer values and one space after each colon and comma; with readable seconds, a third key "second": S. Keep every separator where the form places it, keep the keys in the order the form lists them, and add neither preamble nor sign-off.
{"hour": 9, "minute": 12, "second": 5}
